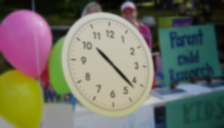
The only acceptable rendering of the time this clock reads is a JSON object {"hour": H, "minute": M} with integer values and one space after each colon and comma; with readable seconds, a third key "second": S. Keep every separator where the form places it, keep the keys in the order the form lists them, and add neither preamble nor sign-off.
{"hour": 10, "minute": 22}
